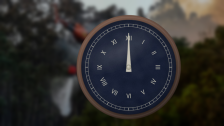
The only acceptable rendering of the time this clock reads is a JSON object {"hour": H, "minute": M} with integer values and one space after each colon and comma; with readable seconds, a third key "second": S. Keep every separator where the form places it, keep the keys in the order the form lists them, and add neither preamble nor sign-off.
{"hour": 12, "minute": 0}
